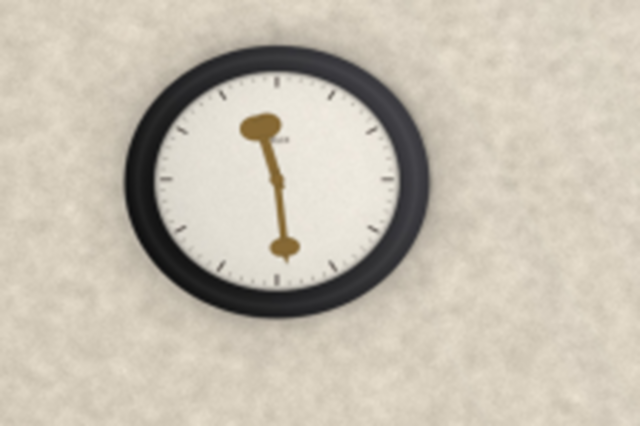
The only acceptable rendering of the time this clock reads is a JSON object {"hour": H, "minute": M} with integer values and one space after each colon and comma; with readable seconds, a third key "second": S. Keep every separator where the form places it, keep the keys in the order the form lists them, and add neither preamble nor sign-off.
{"hour": 11, "minute": 29}
